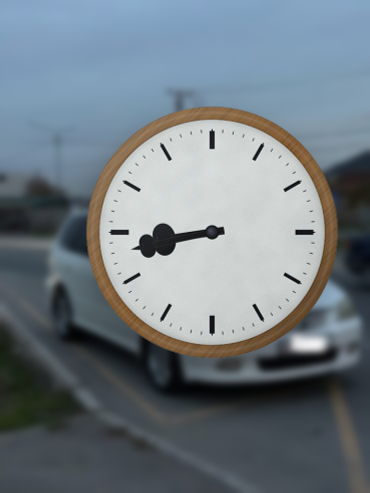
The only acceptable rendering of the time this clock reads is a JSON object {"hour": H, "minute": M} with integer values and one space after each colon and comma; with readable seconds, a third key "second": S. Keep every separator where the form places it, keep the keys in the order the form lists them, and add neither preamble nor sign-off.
{"hour": 8, "minute": 43}
